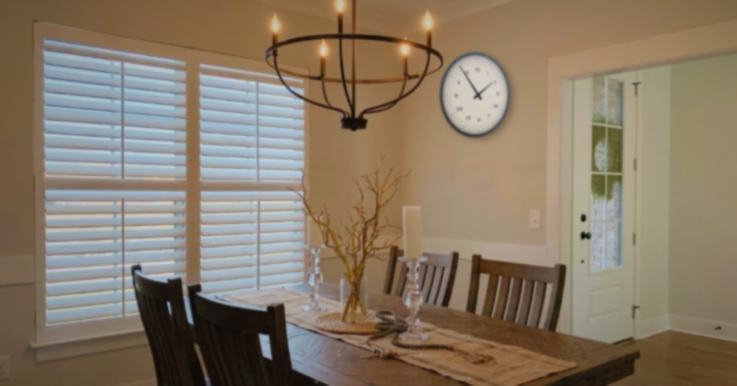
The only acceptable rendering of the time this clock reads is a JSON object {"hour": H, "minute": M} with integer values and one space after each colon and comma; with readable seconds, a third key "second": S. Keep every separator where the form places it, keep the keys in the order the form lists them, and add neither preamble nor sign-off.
{"hour": 1, "minute": 54}
